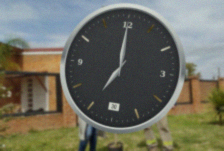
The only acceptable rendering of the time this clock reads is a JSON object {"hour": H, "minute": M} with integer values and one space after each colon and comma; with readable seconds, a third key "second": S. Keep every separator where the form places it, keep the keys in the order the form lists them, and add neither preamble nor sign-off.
{"hour": 7, "minute": 0}
